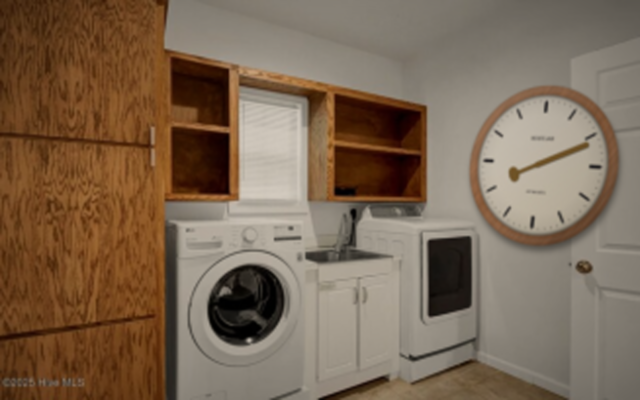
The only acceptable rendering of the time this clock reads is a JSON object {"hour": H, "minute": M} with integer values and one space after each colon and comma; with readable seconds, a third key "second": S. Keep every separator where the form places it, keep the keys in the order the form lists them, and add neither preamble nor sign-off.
{"hour": 8, "minute": 11}
